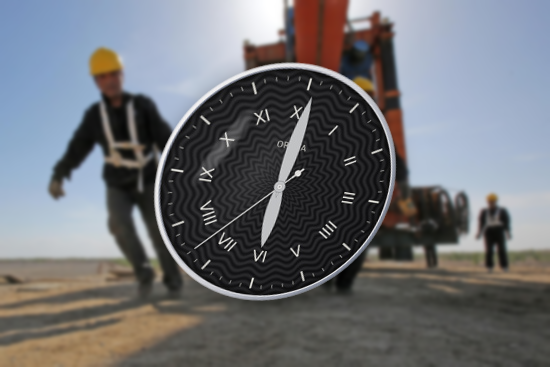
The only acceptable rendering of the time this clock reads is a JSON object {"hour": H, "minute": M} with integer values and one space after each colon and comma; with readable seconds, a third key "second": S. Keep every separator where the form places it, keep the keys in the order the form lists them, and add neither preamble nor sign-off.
{"hour": 6, "minute": 0, "second": 37}
